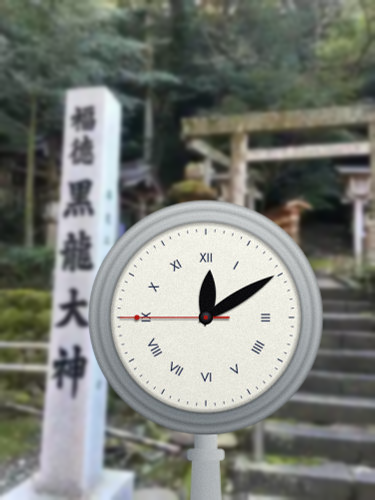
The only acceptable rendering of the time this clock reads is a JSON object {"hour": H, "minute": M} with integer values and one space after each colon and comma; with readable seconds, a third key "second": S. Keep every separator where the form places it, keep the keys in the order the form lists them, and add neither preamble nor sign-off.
{"hour": 12, "minute": 9, "second": 45}
